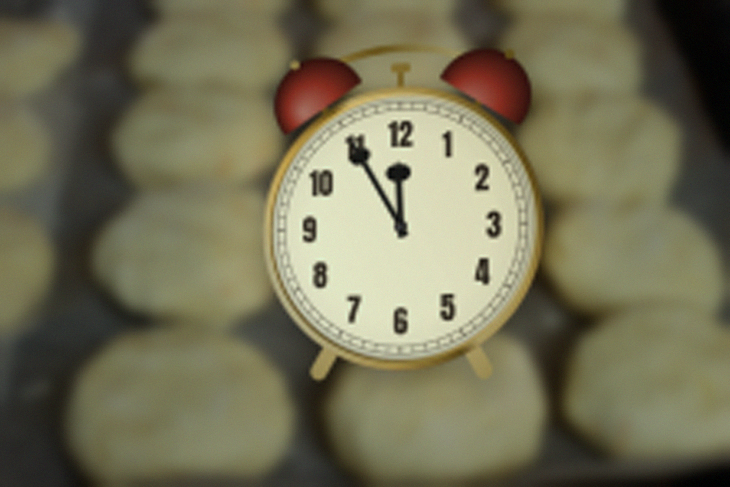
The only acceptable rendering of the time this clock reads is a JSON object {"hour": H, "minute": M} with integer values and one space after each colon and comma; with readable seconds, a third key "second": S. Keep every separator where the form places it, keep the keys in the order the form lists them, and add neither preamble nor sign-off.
{"hour": 11, "minute": 55}
